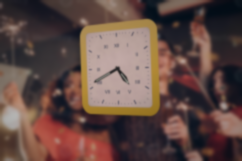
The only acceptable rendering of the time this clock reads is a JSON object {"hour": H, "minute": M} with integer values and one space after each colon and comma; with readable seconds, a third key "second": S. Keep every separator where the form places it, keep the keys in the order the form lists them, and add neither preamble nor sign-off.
{"hour": 4, "minute": 41}
